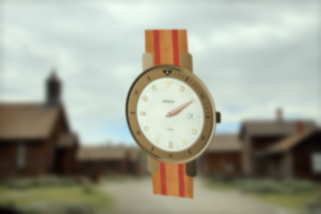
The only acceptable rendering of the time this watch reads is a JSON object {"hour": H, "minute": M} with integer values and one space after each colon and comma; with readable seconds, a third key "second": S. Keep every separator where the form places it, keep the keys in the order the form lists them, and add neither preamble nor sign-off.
{"hour": 2, "minute": 10}
